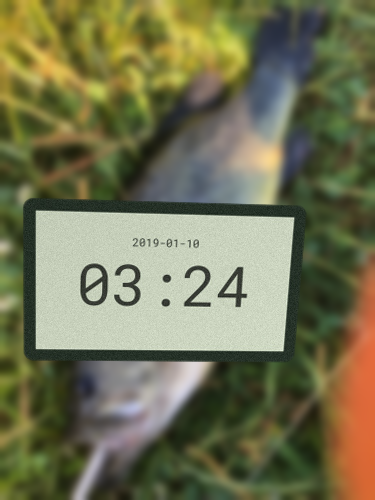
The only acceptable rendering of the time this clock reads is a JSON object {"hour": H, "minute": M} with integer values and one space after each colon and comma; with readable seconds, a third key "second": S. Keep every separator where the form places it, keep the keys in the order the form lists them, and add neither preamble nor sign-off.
{"hour": 3, "minute": 24}
